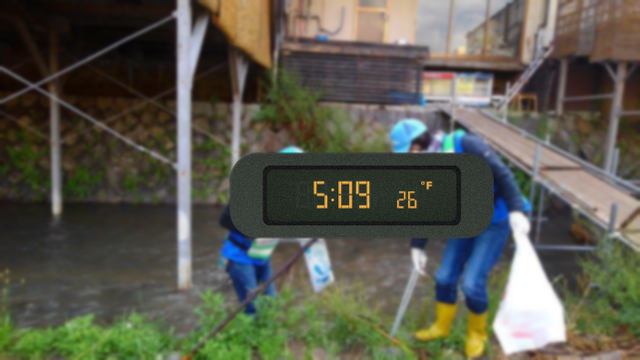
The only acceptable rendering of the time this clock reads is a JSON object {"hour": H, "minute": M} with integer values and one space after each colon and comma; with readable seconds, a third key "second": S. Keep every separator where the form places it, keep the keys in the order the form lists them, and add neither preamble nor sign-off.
{"hour": 5, "minute": 9}
